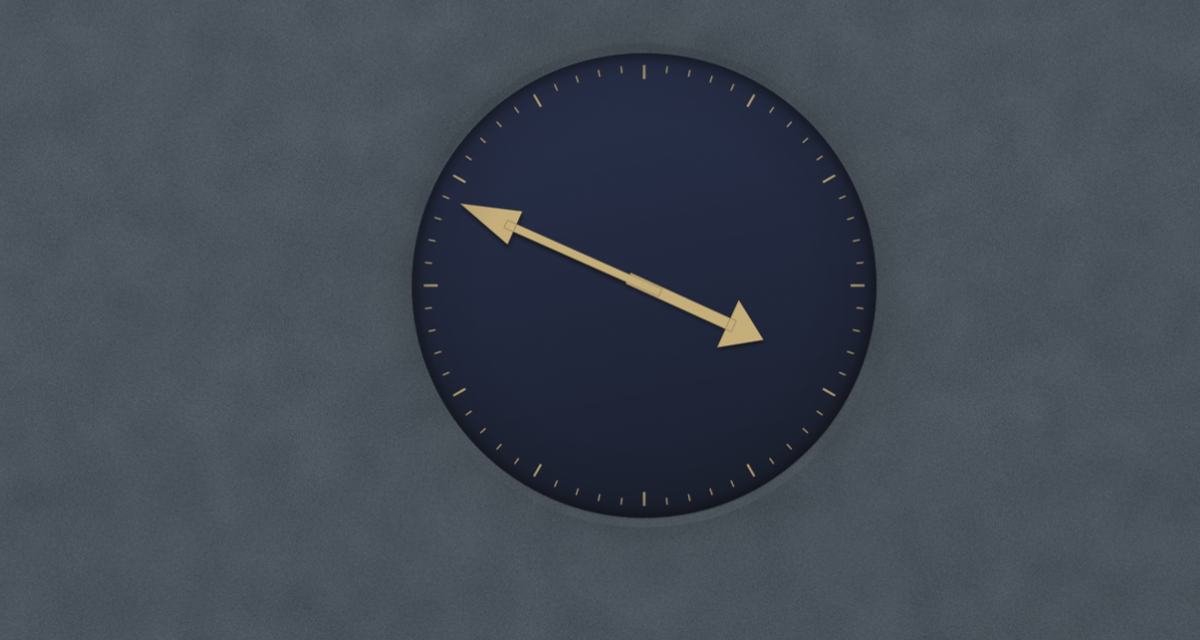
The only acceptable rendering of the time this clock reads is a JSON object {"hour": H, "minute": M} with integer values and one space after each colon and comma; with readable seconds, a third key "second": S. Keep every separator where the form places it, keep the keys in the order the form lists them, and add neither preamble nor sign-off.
{"hour": 3, "minute": 49}
